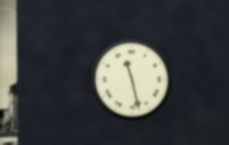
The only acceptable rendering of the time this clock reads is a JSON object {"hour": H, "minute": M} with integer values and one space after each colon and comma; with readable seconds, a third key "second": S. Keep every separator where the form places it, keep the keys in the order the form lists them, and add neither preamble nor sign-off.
{"hour": 11, "minute": 28}
